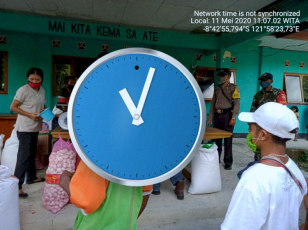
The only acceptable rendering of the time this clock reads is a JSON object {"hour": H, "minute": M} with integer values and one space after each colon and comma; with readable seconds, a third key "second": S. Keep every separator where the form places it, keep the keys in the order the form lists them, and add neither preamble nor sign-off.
{"hour": 11, "minute": 3}
